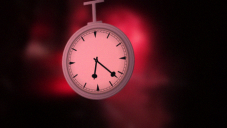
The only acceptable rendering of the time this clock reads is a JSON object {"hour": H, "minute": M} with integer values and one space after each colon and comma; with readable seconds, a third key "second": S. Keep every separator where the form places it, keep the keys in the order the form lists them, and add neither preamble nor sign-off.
{"hour": 6, "minute": 22}
